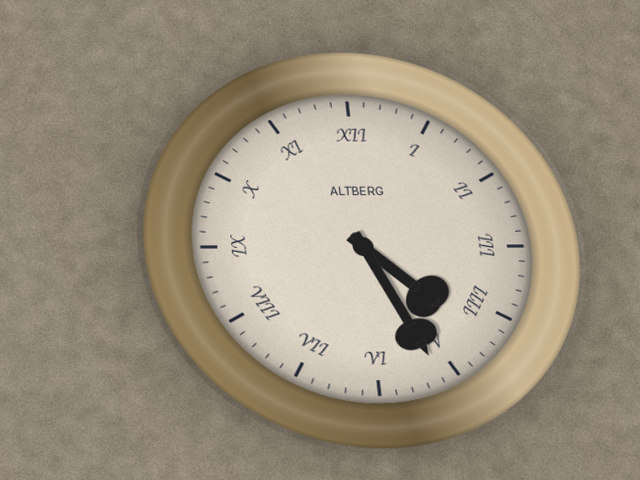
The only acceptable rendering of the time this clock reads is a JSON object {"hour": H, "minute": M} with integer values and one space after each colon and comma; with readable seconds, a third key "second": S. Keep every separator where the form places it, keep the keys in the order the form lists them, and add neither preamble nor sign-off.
{"hour": 4, "minute": 26}
